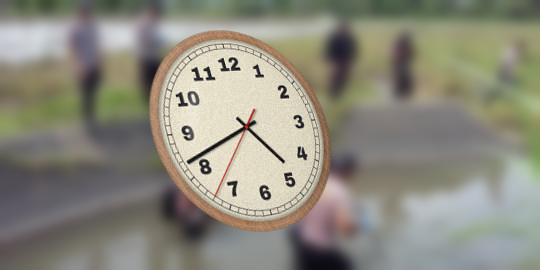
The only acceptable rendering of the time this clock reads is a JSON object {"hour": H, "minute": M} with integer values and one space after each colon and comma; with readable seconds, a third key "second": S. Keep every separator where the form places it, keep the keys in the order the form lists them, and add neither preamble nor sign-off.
{"hour": 4, "minute": 41, "second": 37}
